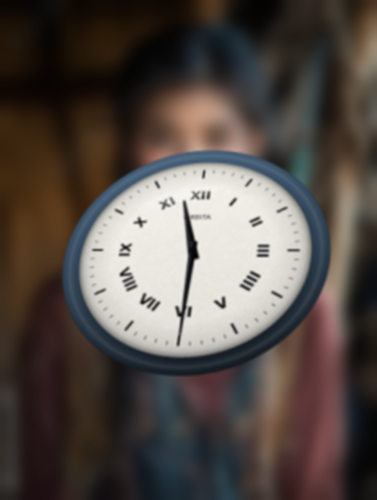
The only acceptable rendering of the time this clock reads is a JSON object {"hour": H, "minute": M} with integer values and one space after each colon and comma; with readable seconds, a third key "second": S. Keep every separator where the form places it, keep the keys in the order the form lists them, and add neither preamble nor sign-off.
{"hour": 11, "minute": 30}
